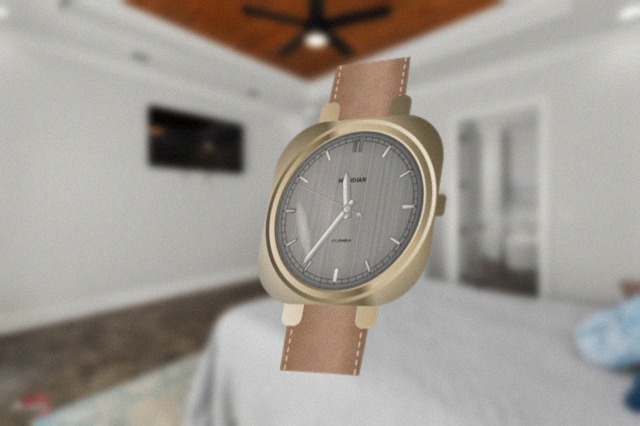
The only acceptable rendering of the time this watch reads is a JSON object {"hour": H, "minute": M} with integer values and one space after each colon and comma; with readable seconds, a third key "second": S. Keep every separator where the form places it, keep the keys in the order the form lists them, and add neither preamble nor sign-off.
{"hour": 11, "minute": 35, "second": 49}
